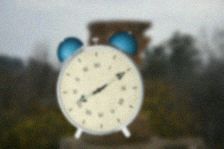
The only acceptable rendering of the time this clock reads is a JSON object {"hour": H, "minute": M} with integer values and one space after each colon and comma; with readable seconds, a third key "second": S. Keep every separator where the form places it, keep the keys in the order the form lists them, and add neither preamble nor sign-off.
{"hour": 8, "minute": 10}
